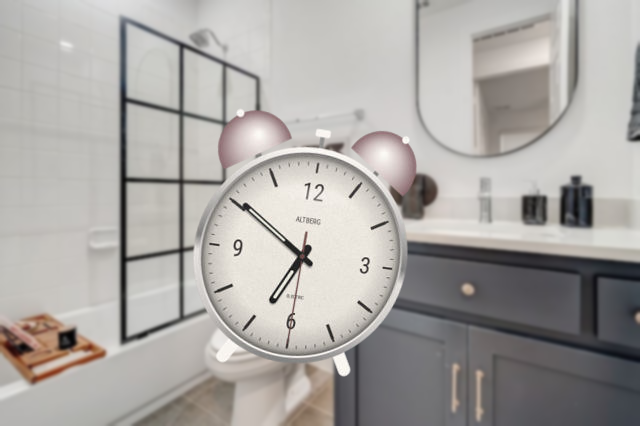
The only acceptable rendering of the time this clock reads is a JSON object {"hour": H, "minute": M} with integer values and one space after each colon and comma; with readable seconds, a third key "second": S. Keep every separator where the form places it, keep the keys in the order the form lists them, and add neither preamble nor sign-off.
{"hour": 6, "minute": 50, "second": 30}
